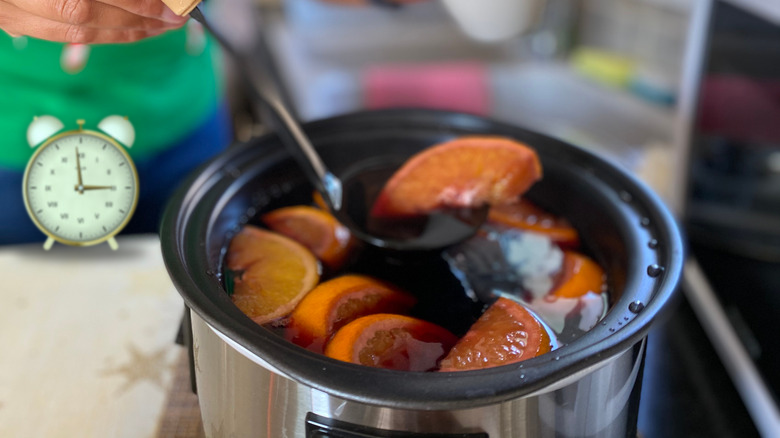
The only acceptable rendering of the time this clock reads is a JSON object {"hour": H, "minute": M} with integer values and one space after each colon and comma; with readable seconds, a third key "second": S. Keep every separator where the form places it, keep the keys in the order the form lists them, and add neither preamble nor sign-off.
{"hour": 2, "minute": 59}
